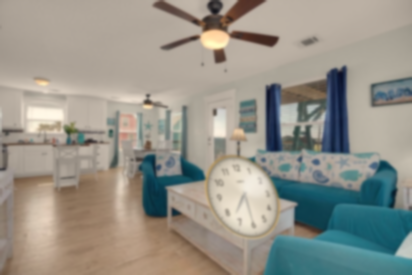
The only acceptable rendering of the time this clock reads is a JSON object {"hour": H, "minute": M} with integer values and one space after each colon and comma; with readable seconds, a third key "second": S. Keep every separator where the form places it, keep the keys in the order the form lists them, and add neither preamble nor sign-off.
{"hour": 7, "minute": 30}
